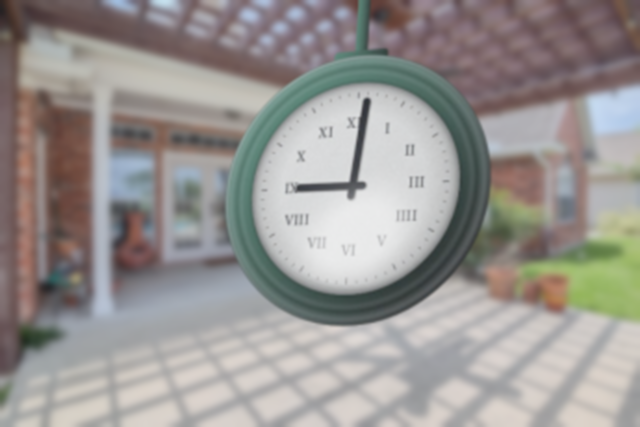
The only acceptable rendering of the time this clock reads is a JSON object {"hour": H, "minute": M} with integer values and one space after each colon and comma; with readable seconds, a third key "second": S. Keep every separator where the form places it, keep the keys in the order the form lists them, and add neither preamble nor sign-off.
{"hour": 9, "minute": 1}
